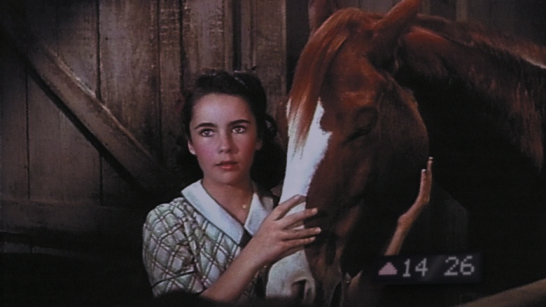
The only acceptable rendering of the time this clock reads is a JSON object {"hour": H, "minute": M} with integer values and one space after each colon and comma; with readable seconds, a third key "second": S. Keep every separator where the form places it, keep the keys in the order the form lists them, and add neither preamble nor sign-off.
{"hour": 14, "minute": 26}
